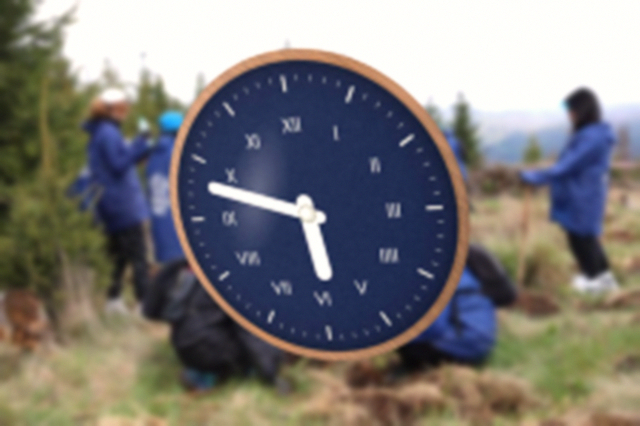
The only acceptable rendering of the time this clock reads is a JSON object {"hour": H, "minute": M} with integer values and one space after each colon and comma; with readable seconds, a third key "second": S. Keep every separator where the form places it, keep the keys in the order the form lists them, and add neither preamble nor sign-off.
{"hour": 5, "minute": 48}
